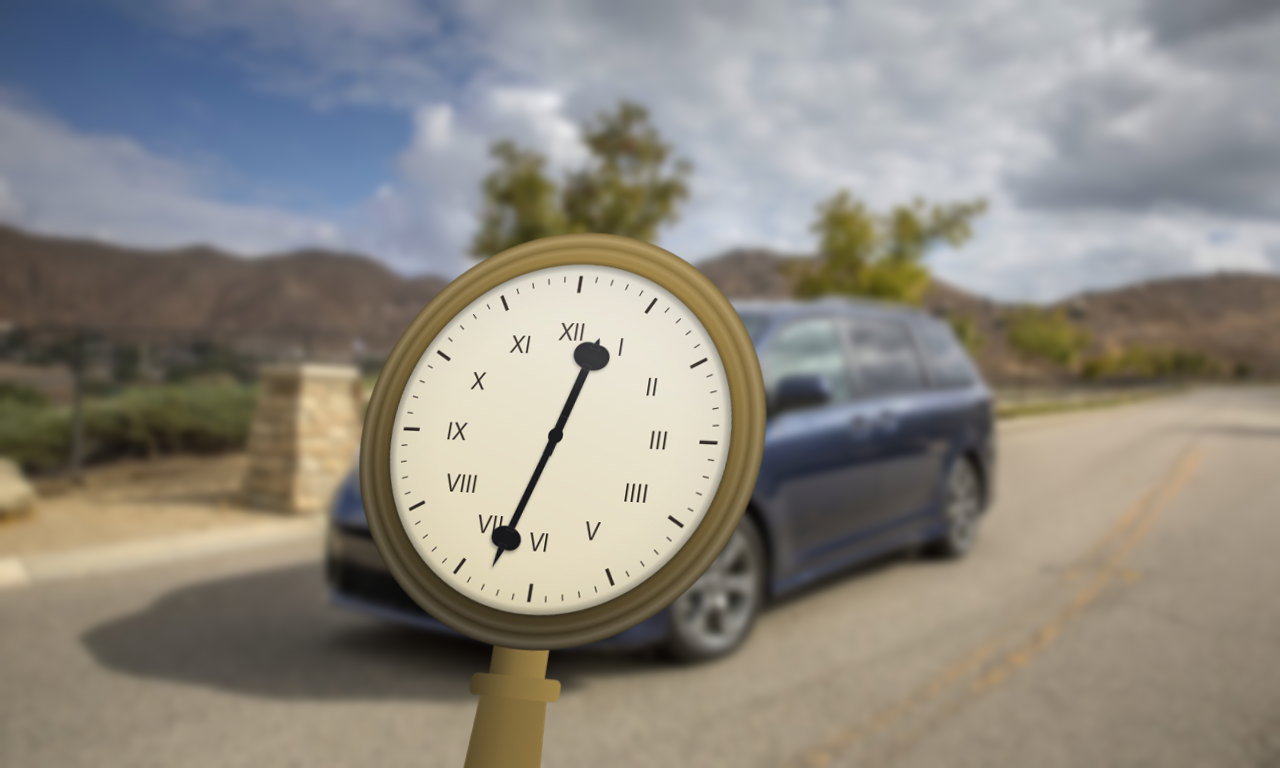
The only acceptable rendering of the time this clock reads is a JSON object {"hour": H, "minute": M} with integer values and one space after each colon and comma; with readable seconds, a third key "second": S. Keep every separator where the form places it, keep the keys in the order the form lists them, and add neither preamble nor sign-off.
{"hour": 12, "minute": 33}
